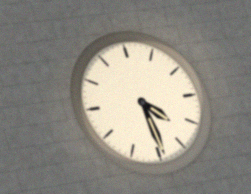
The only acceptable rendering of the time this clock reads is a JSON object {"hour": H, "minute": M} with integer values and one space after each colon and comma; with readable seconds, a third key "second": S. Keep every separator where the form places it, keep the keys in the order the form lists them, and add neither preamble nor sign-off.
{"hour": 4, "minute": 29}
